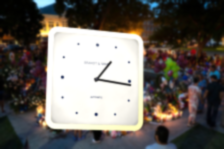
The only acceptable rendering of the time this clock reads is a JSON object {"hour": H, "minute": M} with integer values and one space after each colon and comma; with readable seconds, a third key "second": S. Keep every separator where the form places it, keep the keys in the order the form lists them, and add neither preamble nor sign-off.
{"hour": 1, "minute": 16}
